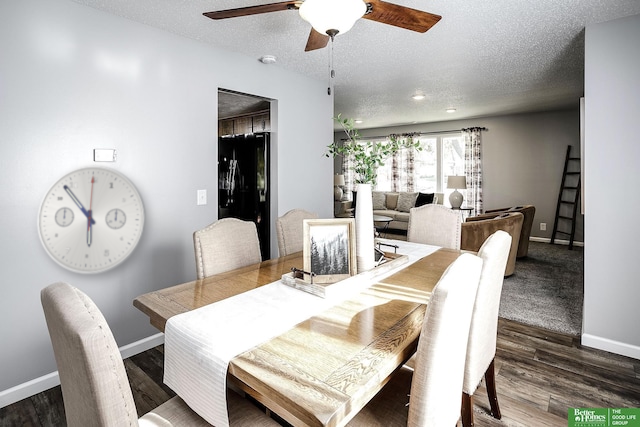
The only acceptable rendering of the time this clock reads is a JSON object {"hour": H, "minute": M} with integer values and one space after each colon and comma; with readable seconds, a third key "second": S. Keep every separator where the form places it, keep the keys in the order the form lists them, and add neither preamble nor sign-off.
{"hour": 5, "minute": 53}
